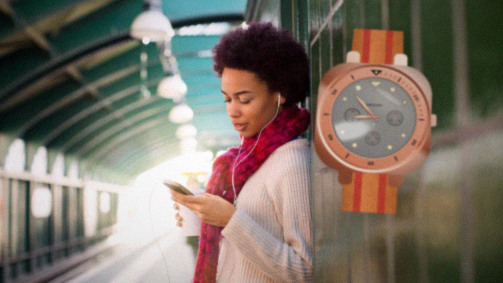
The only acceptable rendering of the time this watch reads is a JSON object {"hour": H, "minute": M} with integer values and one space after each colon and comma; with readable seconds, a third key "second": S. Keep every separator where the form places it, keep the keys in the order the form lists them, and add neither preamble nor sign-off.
{"hour": 8, "minute": 53}
